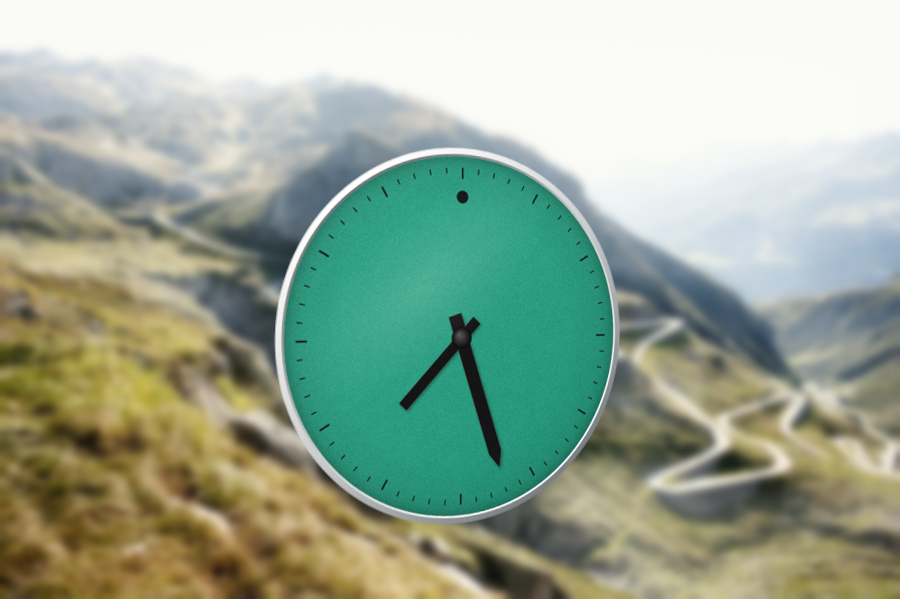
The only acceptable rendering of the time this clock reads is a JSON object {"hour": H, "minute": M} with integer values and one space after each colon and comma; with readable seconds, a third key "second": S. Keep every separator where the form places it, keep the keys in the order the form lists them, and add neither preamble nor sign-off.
{"hour": 7, "minute": 27}
